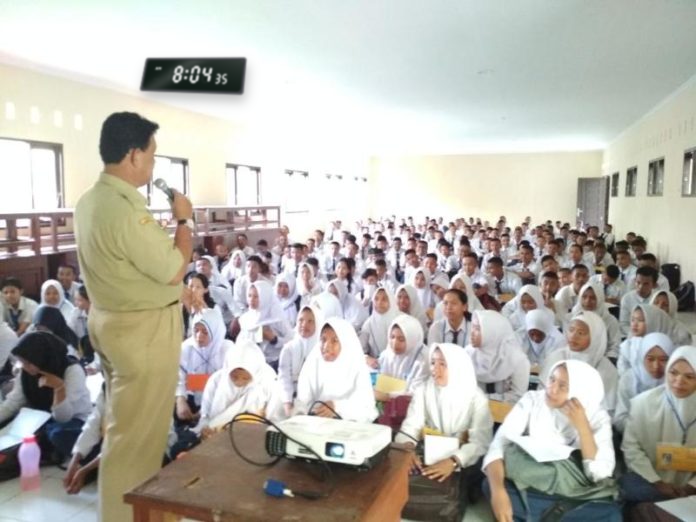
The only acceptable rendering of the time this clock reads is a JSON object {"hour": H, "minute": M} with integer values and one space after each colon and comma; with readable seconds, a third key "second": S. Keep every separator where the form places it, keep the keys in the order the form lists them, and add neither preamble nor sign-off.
{"hour": 8, "minute": 4}
